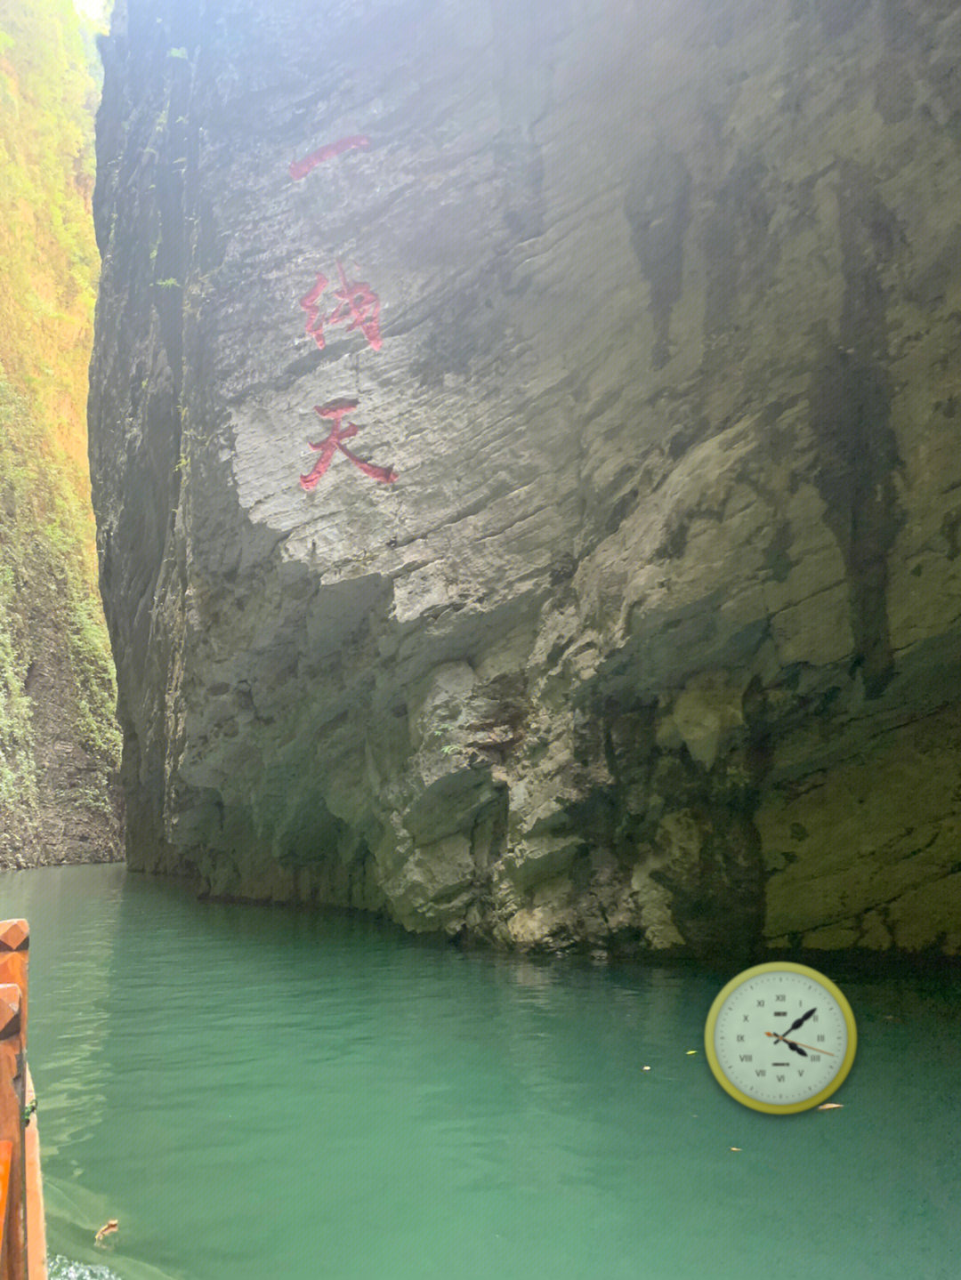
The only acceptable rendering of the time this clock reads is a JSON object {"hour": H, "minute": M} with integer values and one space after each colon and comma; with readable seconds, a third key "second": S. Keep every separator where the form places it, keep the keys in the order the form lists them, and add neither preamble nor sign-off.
{"hour": 4, "minute": 8, "second": 18}
